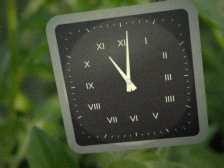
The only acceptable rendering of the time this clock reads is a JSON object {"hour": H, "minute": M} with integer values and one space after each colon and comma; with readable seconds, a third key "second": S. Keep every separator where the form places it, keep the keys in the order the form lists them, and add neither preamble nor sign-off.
{"hour": 11, "minute": 1}
